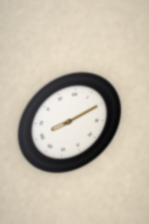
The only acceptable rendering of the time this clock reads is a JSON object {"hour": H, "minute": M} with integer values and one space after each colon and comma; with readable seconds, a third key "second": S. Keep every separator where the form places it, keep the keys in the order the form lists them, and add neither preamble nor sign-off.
{"hour": 8, "minute": 10}
